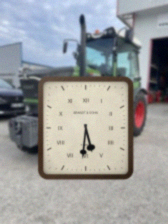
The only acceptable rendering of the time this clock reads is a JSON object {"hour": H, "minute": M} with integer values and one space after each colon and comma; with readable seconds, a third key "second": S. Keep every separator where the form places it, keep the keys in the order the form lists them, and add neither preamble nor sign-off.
{"hour": 5, "minute": 31}
